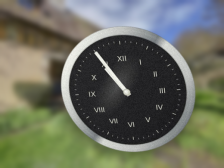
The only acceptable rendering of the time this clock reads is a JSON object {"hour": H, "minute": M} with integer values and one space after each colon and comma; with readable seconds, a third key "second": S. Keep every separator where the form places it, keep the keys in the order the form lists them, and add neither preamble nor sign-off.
{"hour": 10, "minute": 55}
